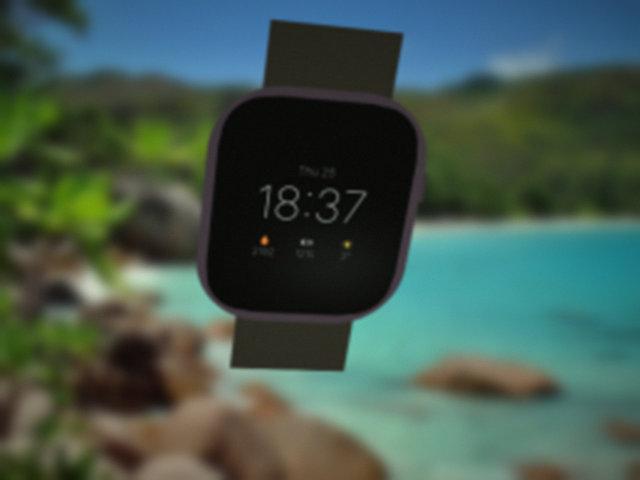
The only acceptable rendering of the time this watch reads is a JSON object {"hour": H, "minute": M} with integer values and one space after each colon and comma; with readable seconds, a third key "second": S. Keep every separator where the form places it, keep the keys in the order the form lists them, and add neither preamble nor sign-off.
{"hour": 18, "minute": 37}
